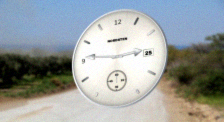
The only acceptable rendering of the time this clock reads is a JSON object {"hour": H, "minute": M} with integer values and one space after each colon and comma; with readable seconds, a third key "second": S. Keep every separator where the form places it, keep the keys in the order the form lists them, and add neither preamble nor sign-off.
{"hour": 2, "minute": 46}
